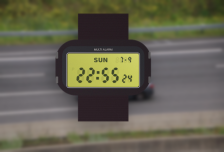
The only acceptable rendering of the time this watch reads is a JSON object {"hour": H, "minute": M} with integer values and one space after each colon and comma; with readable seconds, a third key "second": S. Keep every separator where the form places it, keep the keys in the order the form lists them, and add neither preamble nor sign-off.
{"hour": 22, "minute": 55, "second": 24}
